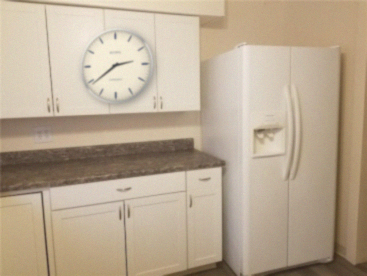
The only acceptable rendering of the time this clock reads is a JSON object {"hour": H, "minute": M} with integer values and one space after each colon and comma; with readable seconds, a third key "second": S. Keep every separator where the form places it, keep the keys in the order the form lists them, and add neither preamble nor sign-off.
{"hour": 2, "minute": 39}
